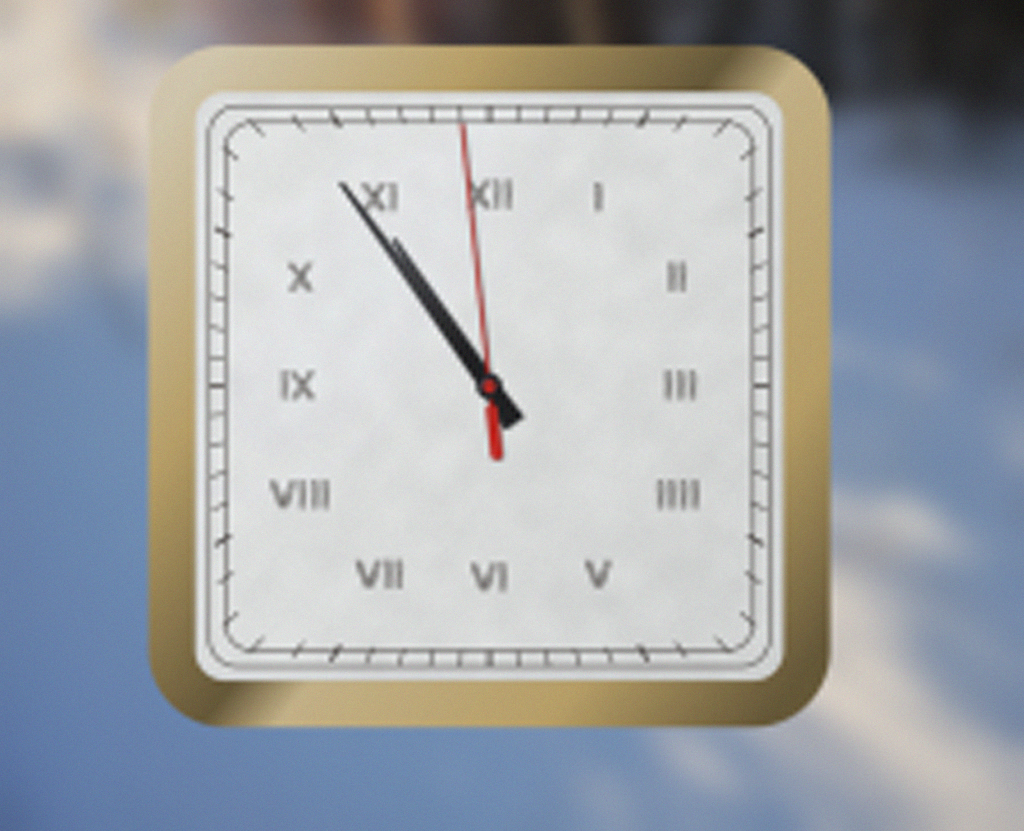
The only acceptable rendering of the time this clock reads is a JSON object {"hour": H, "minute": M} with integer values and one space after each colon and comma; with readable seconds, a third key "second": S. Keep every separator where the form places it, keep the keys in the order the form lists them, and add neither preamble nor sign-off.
{"hour": 10, "minute": 53, "second": 59}
